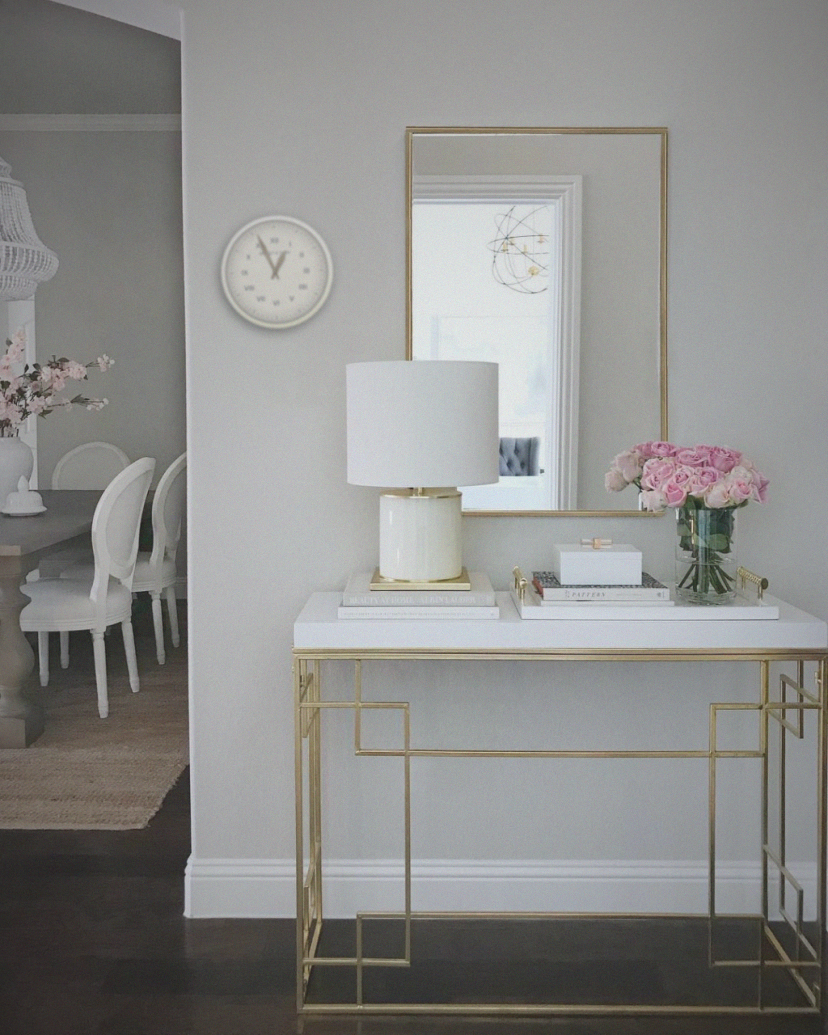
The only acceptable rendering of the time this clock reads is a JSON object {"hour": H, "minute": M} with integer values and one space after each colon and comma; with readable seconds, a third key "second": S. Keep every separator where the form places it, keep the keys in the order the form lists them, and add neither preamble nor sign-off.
{"hour": 12, "minute": 56}
